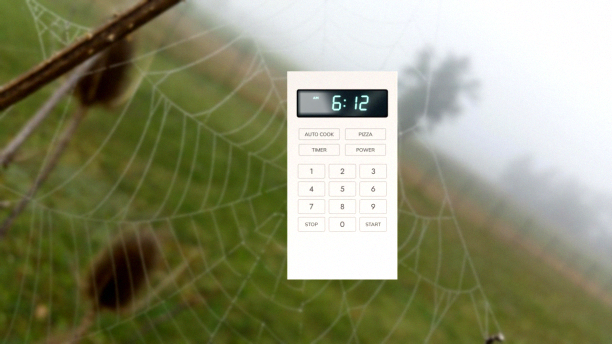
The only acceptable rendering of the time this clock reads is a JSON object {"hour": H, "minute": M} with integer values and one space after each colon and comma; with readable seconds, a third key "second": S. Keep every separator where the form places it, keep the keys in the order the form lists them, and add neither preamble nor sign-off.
{"hour": 6, "minute": 12}
